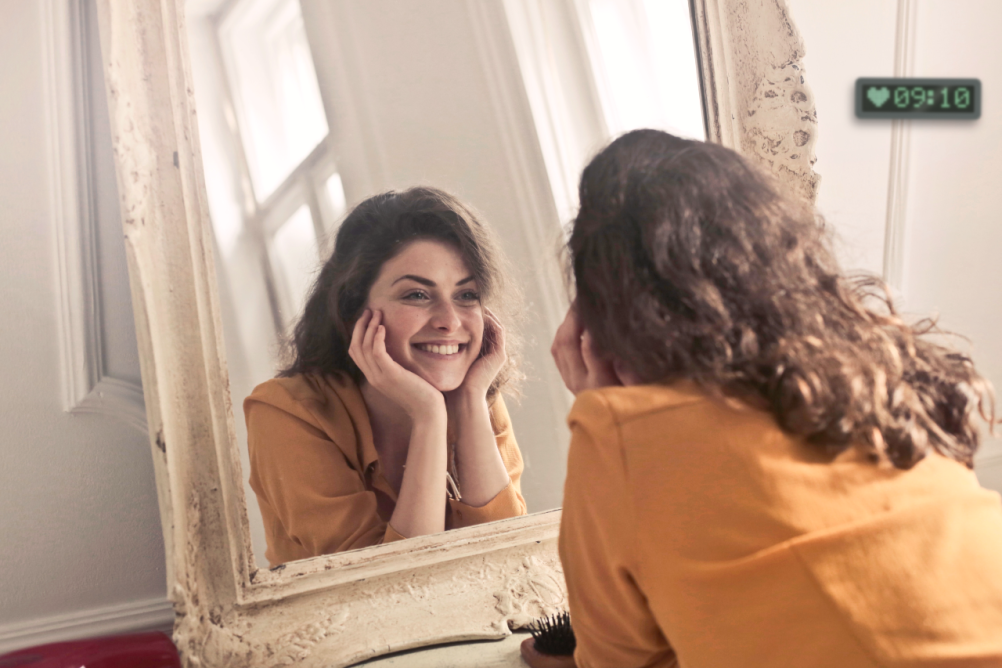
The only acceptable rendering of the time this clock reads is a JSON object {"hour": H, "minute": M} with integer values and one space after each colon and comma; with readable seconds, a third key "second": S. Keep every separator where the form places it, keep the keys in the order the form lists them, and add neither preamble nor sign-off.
{"hour": 9, "minute": 10}
